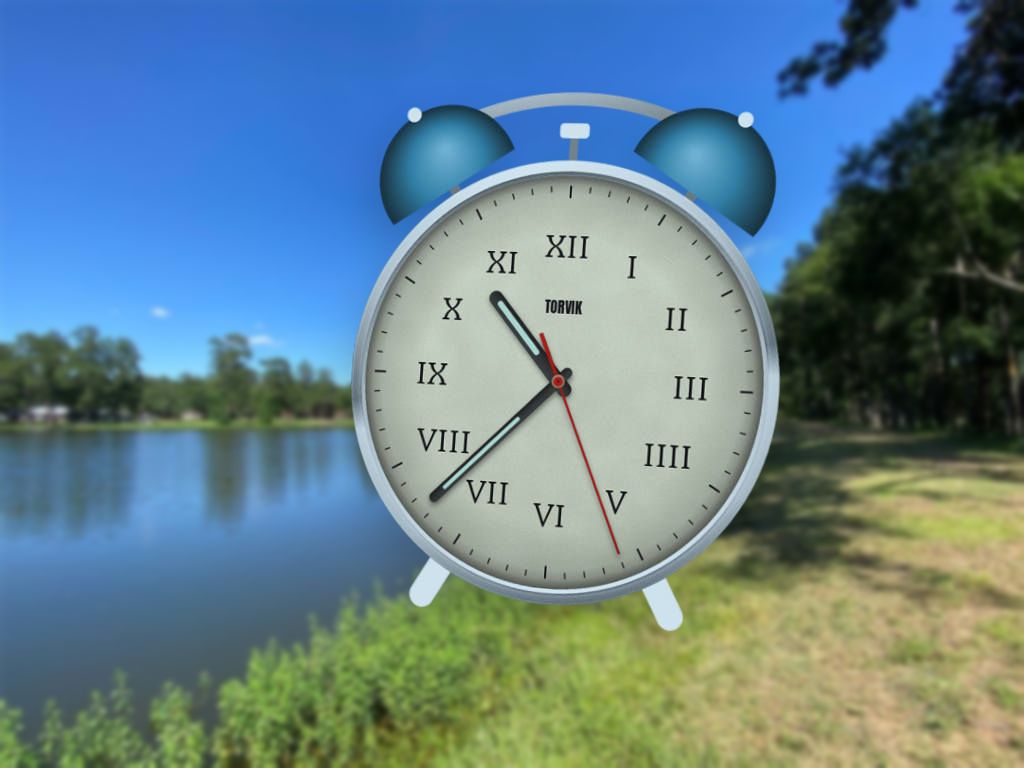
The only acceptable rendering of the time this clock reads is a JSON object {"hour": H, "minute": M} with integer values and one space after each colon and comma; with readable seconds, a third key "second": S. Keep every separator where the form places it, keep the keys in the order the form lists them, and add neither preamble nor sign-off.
{"hour": 10, "minute": 37, "second": 26}
